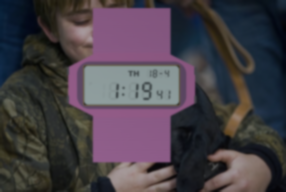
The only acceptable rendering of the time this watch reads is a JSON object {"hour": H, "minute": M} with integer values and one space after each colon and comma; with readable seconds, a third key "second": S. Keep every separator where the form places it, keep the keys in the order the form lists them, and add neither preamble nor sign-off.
{"hour": 1, "minute": 19, "second": 41}
